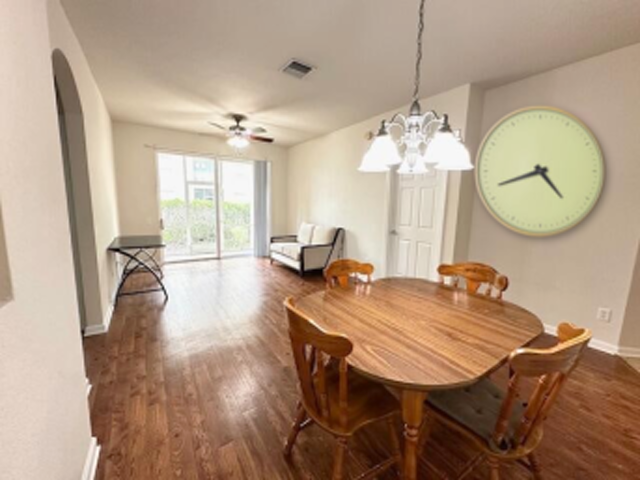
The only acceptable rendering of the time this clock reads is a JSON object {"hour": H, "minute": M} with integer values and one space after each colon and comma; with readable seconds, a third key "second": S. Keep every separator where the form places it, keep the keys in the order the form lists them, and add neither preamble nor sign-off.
{"hour": 4, "minute": 42}
